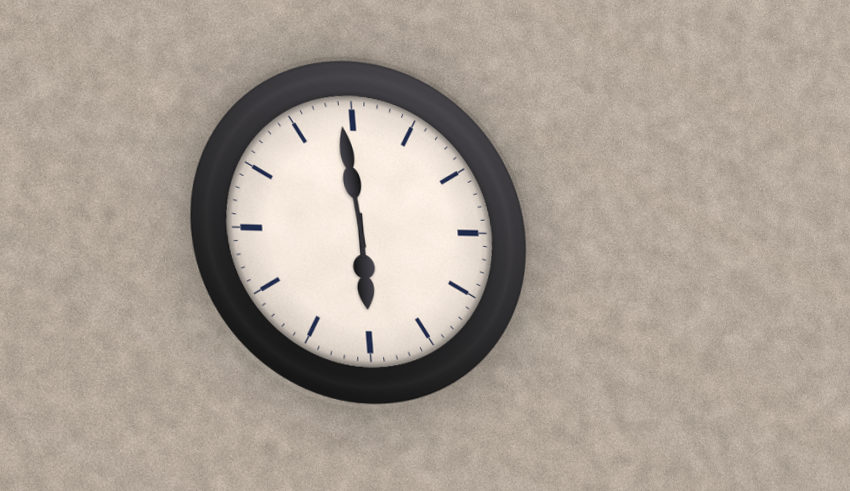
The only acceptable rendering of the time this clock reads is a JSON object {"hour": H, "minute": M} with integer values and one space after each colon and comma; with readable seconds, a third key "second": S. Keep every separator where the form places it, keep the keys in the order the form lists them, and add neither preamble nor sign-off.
{"hour": 5, "minute": 59}
